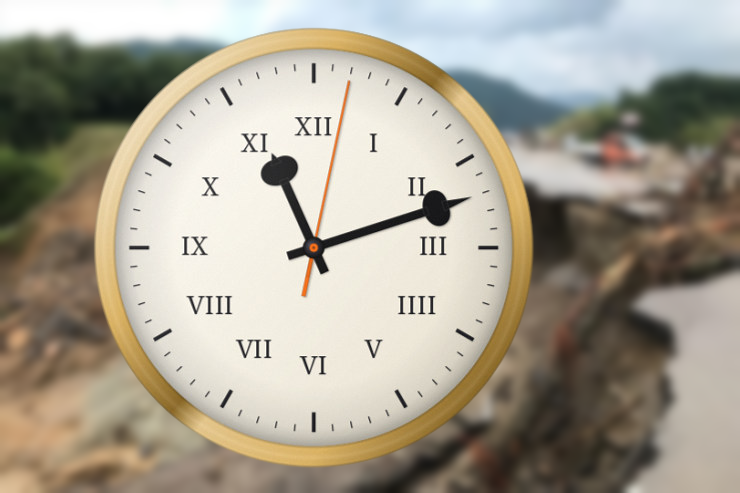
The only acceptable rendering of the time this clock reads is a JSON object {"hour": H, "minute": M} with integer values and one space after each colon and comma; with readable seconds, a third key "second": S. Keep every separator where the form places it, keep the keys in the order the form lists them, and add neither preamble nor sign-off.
{"hour": 11, "minute": 12, "second": 2}
